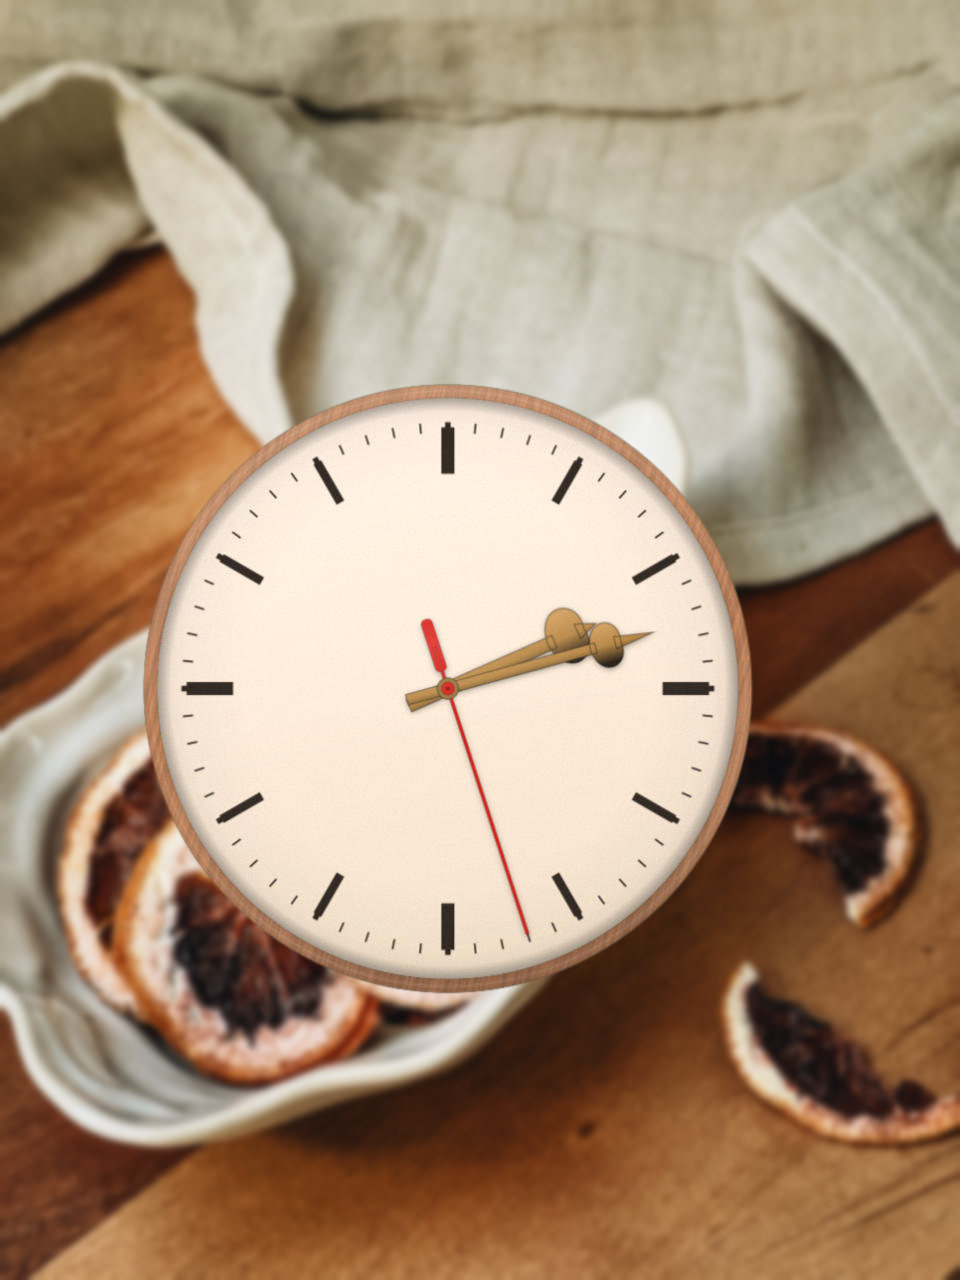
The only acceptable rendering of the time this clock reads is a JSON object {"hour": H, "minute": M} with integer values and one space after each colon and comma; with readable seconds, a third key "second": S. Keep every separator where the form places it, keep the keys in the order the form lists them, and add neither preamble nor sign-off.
{"hour": 2, "minute": 12, "second": 27}
